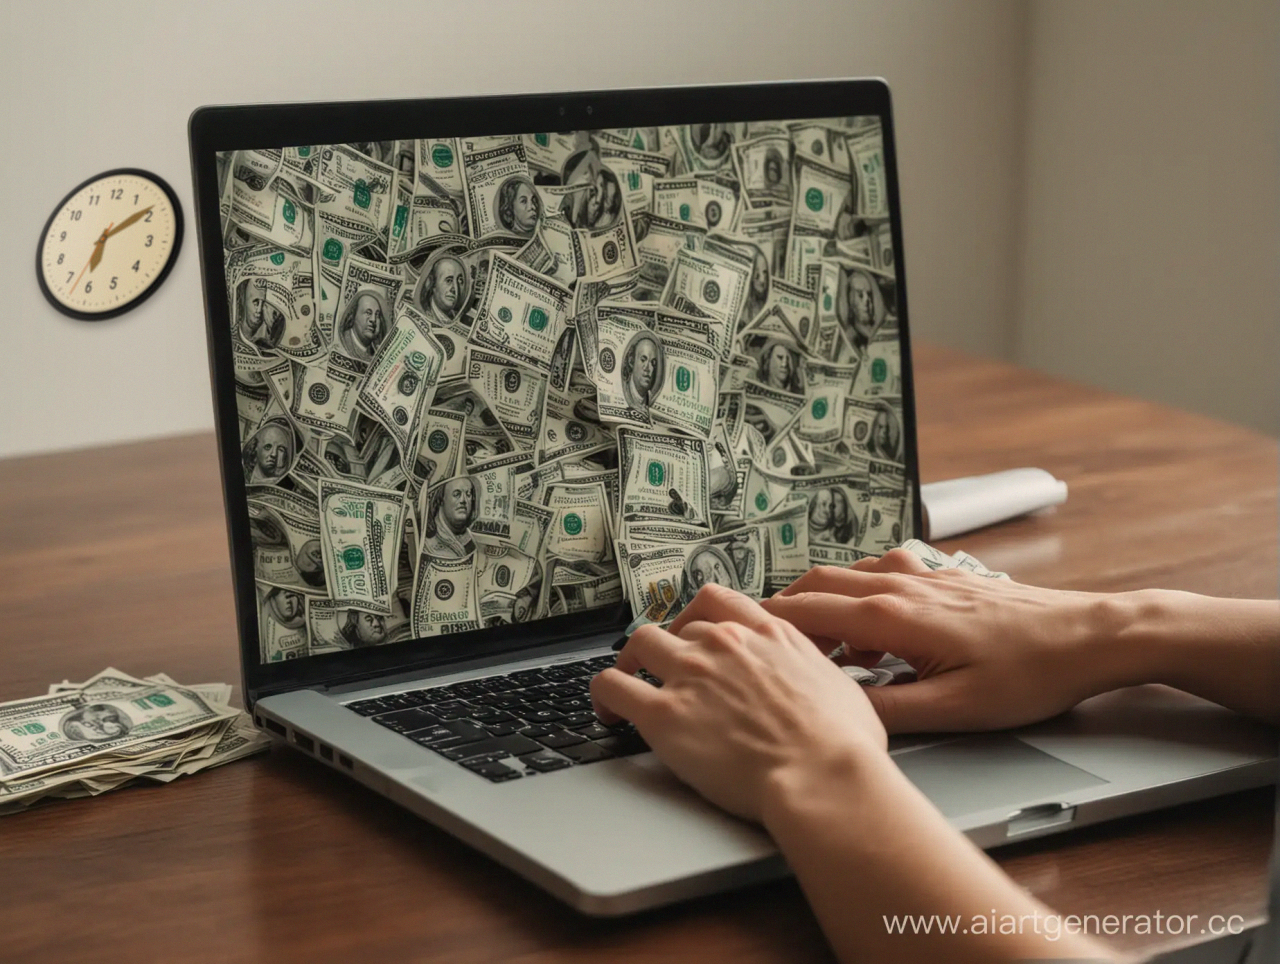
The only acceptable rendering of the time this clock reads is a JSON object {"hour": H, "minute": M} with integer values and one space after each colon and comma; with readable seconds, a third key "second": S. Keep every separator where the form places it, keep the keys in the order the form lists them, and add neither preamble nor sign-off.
{"hour": 6, "minute": 8, "second": 33}
